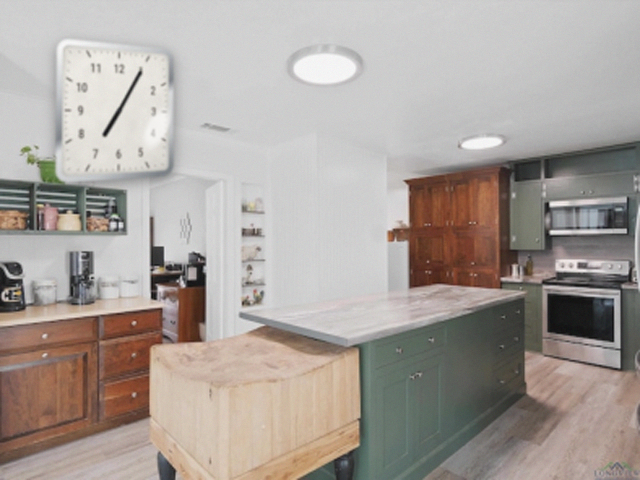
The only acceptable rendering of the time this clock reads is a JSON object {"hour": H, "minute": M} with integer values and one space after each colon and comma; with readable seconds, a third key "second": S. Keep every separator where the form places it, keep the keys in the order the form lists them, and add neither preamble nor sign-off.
{"hour": 7, "minute": 5}
